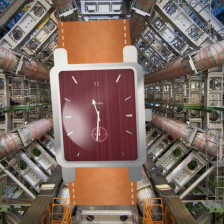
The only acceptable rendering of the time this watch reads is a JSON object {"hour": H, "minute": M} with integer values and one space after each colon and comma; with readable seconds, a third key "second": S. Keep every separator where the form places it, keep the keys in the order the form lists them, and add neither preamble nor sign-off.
{"hour": 11, "minute": 31}
